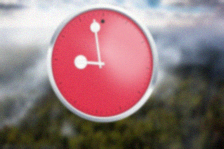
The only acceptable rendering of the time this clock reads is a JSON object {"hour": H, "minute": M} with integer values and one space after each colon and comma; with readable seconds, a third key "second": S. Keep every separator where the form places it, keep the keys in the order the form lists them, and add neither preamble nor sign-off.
{"hour": 8, "minute": 58}
